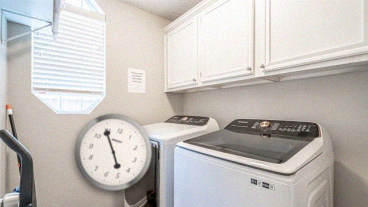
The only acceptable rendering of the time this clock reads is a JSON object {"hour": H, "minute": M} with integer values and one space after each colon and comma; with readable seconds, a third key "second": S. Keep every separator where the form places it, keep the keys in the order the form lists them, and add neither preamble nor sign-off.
{"hour": 4, "minute": 54}
